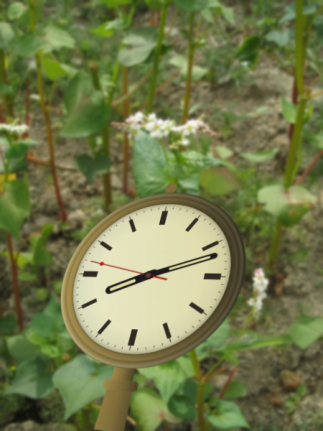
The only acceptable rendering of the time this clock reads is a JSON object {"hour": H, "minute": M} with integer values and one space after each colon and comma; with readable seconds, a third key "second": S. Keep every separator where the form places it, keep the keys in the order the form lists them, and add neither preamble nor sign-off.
{"hour": 8, "minute": 11, "second": 47}
